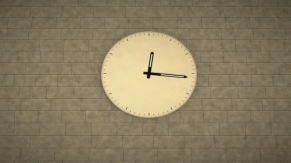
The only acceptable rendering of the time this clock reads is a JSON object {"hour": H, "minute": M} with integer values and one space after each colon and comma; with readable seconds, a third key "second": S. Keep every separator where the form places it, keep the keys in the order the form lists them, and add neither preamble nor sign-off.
{"hour": 12, "minute": 16}
